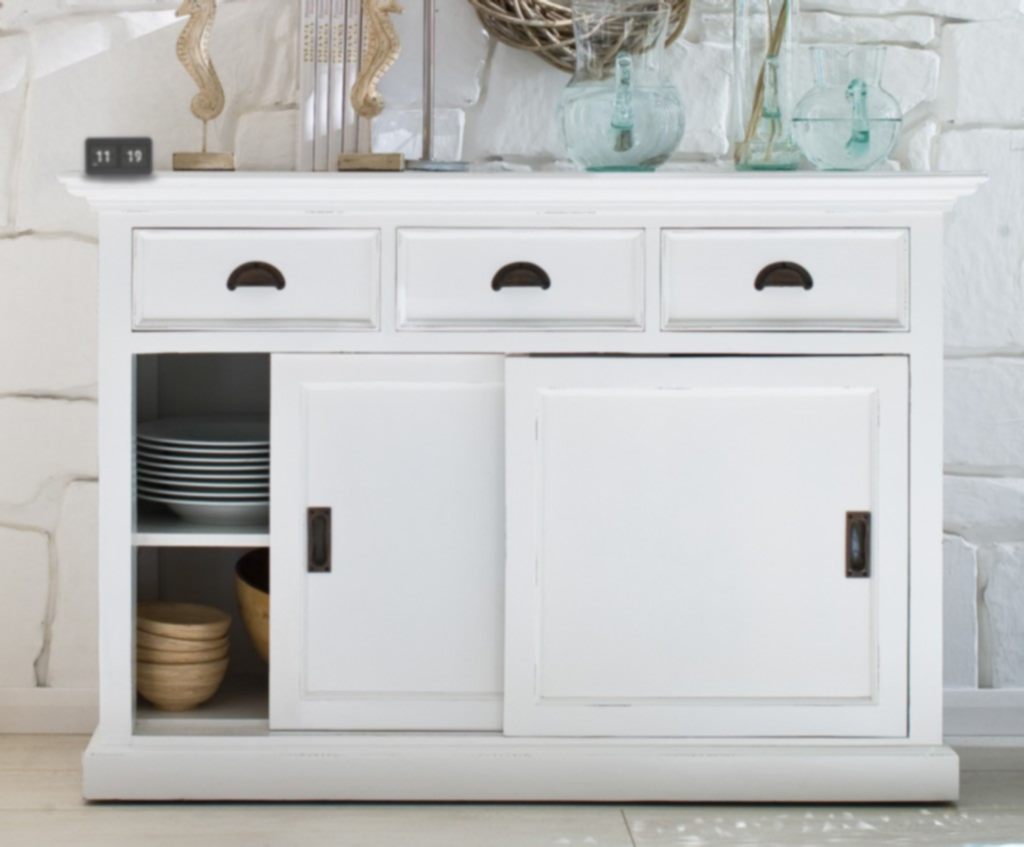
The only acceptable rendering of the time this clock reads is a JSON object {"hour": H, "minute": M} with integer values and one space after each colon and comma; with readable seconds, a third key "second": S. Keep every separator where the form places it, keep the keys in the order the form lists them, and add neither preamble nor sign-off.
{"hour": 11, "minute": 19}
